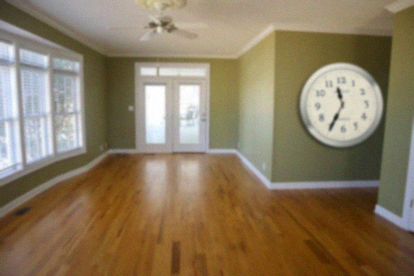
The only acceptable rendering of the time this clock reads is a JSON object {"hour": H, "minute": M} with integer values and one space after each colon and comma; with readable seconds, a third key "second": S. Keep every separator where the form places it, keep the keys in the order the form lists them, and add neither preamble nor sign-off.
{"hour": 11, "minute": 35}
